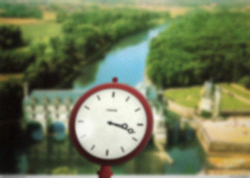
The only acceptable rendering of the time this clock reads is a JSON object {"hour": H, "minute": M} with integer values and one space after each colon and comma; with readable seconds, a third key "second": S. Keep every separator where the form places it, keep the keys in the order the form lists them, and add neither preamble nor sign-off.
{"hour": 3, "minute": 18}
